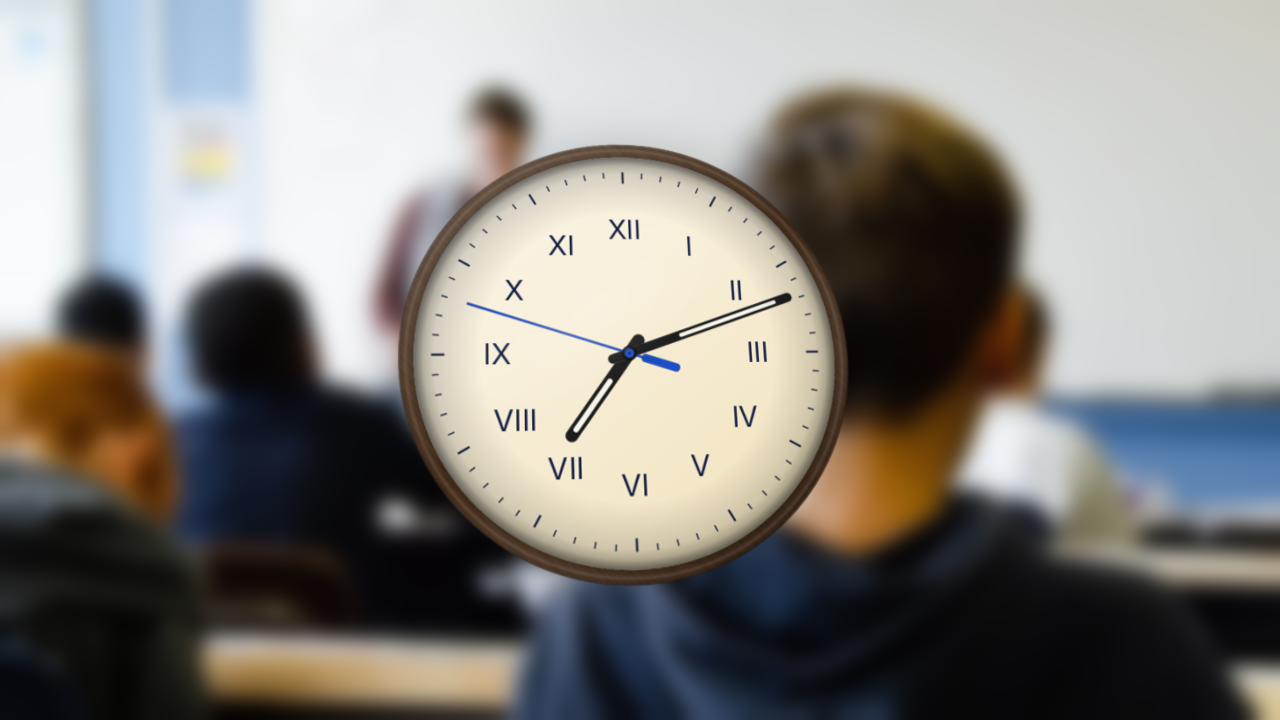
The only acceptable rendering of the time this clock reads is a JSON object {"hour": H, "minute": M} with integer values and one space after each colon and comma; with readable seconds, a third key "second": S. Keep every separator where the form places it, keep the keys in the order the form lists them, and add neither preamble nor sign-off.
{"hour": 7, "minute": 11, "second": 48}
